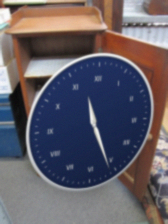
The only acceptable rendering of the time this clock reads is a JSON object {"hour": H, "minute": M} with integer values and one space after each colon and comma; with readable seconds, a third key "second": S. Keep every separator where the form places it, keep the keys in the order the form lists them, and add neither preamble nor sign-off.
{"hour": 11, "minute": 26}
